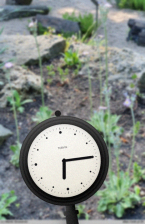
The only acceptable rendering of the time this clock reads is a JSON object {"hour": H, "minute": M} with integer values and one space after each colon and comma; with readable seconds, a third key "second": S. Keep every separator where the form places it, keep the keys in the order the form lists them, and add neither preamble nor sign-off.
{"hour": 6, "minute": 15}
